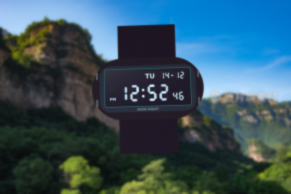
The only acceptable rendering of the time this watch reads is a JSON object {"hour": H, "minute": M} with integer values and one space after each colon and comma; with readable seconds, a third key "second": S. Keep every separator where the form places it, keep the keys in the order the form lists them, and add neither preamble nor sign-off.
{"hour": 12, "minute": 52}
